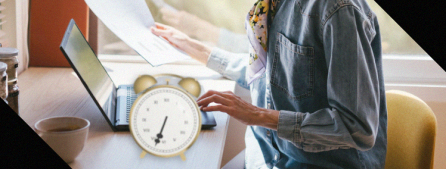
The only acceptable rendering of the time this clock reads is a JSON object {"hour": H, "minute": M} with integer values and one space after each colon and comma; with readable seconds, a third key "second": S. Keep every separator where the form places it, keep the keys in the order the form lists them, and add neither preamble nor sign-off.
{"hour": 6, "minute": 33}
